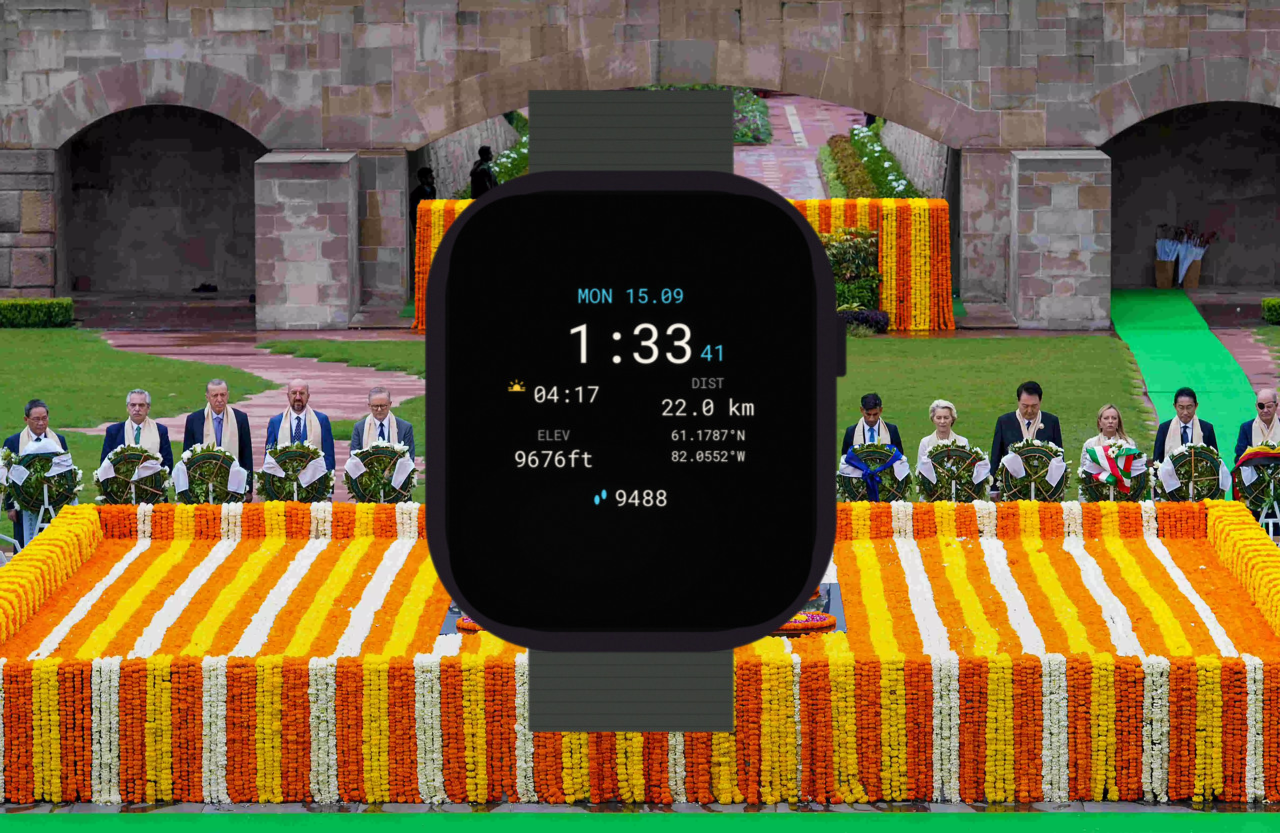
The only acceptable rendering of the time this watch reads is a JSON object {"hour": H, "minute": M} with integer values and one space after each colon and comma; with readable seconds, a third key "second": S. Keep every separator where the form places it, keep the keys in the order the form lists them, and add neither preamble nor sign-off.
{"hour": 1, "minute": 33, "second": 41}
